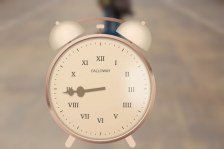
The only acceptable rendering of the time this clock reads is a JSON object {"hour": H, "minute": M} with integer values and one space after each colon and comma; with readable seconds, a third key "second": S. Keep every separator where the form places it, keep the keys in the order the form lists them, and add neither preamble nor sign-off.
{"hour": 8, "minute": 44}
